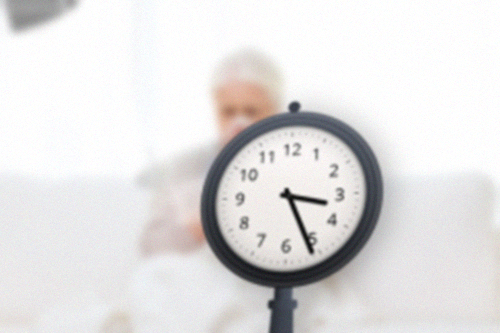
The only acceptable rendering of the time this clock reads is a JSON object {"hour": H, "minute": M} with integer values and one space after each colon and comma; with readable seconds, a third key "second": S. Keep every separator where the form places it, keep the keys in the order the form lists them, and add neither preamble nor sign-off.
{"hour": 3, "minute": 26}
